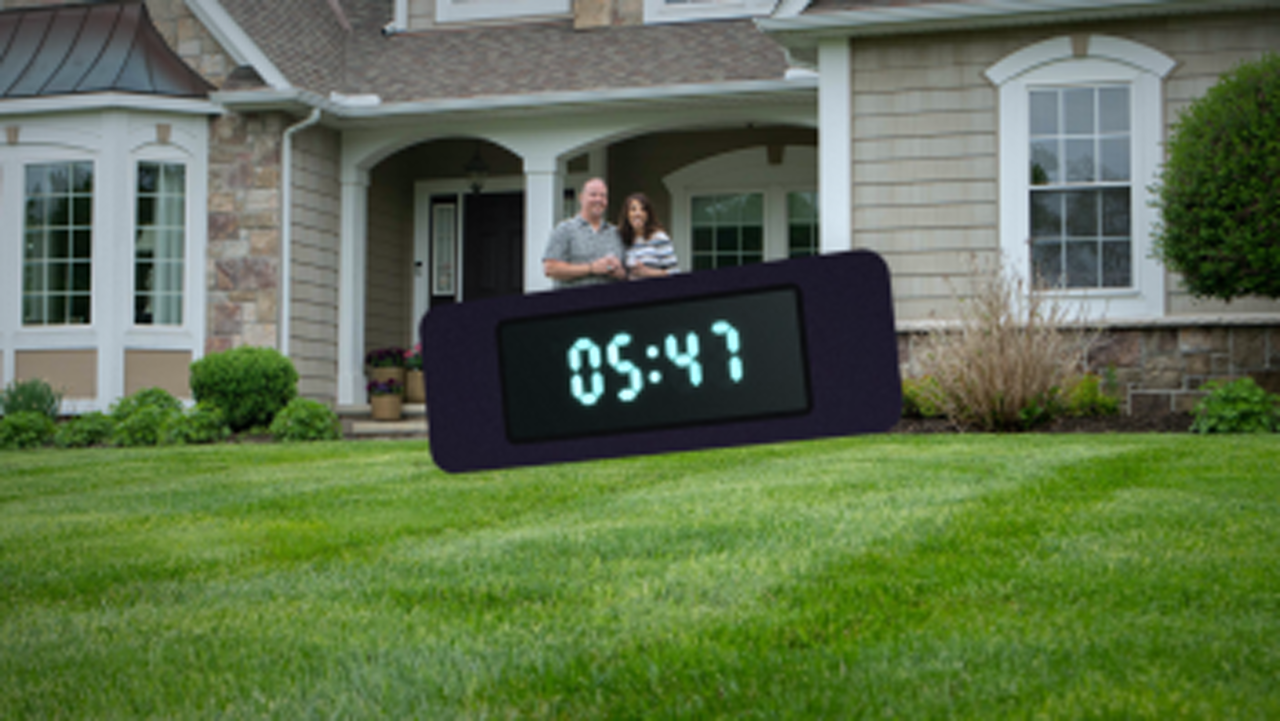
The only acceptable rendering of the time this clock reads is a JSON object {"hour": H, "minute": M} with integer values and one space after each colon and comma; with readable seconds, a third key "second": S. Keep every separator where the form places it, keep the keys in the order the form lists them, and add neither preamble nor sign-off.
{"hour": 5, "minute": 47}
